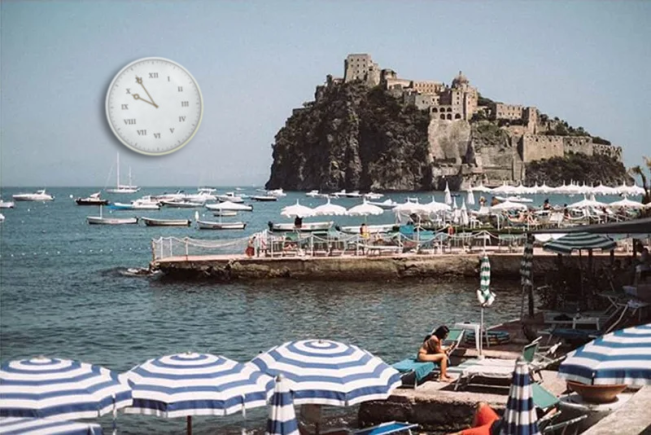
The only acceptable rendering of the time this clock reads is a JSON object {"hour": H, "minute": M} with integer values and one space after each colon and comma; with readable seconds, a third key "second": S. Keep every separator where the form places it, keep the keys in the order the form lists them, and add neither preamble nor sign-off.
{"hour": 9, "minute": 55}
